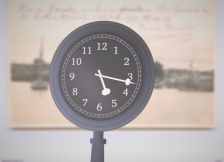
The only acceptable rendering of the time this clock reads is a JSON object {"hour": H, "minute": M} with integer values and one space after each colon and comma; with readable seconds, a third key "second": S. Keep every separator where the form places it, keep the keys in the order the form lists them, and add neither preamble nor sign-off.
{"hour": 5, "minute": 17}
